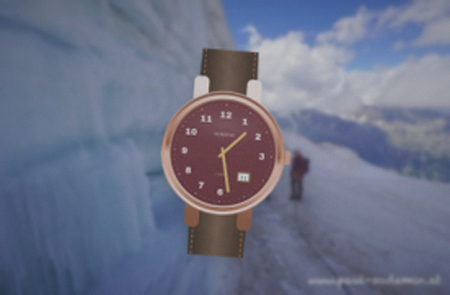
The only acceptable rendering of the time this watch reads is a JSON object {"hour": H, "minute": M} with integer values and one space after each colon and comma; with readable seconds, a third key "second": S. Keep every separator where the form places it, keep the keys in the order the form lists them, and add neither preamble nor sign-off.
{"hour": 1, "minute": 28}
